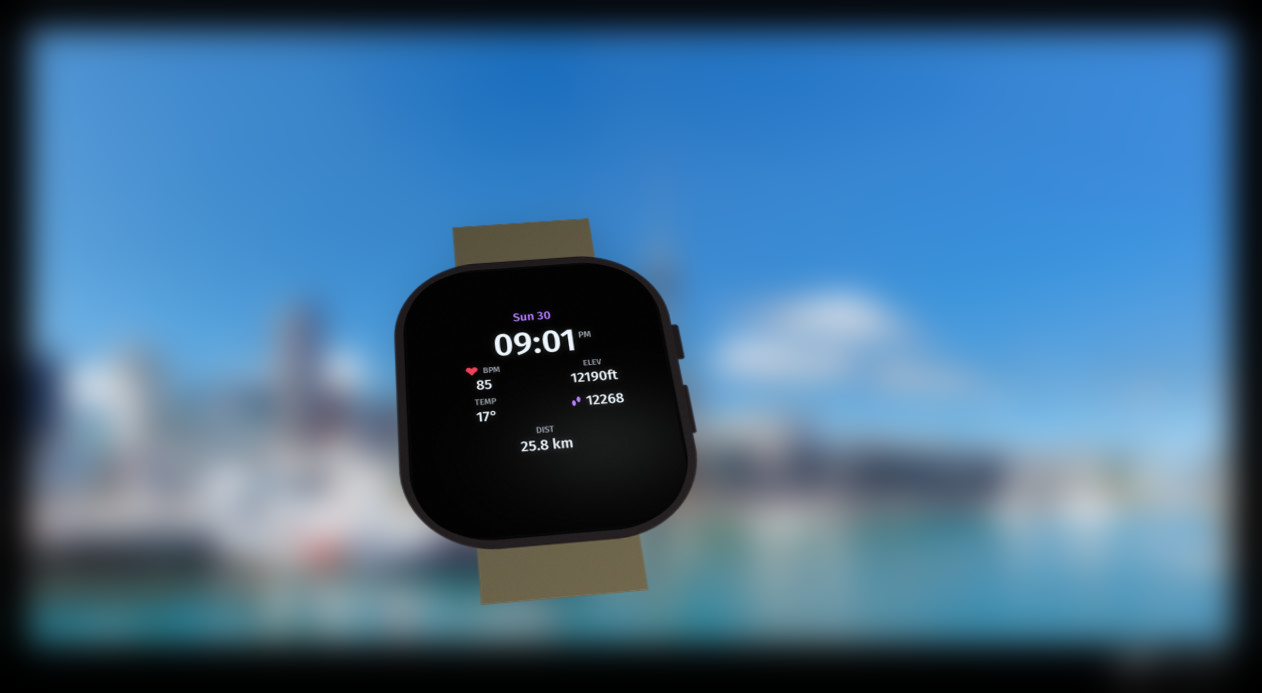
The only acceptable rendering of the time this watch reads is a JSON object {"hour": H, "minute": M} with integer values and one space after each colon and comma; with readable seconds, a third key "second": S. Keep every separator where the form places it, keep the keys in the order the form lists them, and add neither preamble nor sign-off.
{"hour": 9, "minute": 1}
